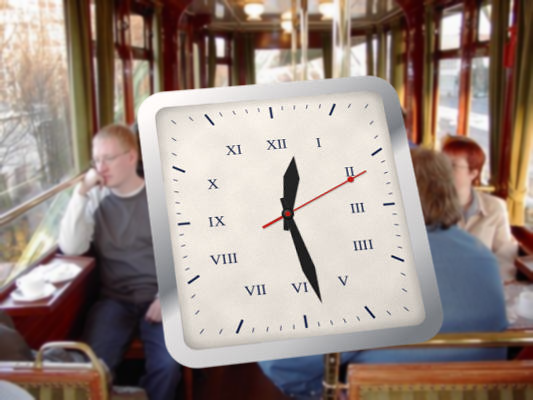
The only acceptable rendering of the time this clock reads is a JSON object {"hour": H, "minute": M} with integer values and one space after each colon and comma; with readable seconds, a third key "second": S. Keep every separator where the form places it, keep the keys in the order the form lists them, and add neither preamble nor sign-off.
{"hour": 12, "minute": 28, "second": 11}
